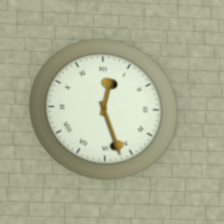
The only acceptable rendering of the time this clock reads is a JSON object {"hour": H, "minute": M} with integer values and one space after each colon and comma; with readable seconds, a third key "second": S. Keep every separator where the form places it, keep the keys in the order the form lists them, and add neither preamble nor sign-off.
{"hour": 12, "minute": 27}
